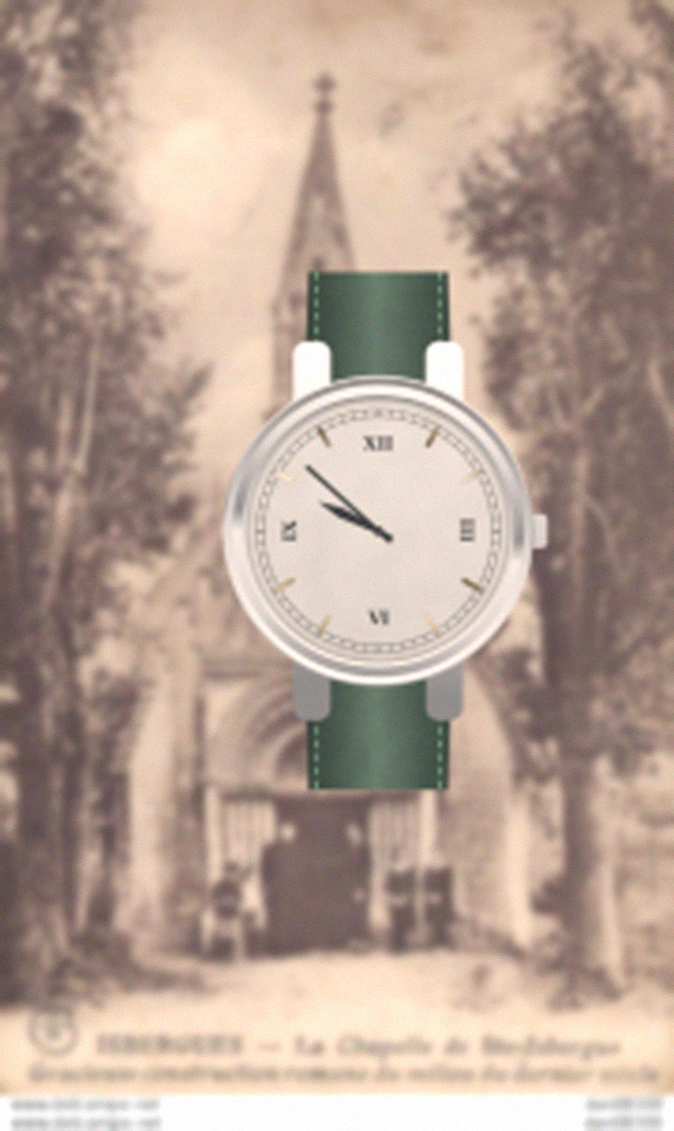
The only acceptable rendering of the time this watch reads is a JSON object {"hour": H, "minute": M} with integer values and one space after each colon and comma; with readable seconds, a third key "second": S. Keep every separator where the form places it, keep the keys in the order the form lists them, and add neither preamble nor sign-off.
{"hour": 9, "minute": 52}
